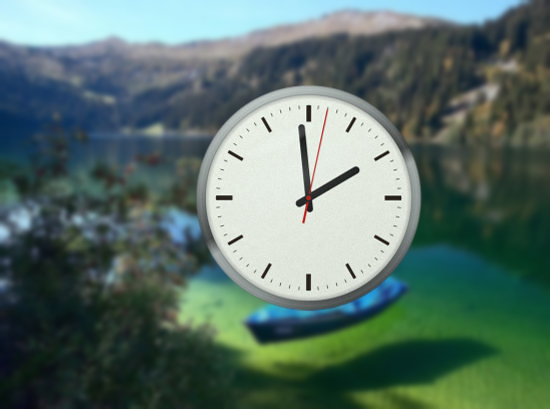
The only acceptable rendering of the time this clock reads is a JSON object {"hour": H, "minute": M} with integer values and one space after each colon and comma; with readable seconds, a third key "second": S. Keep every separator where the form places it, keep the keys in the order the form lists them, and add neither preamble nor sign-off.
{"hour": 1, "minute": 59, "second": 2}
